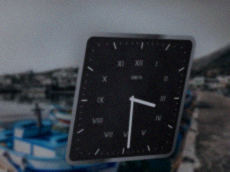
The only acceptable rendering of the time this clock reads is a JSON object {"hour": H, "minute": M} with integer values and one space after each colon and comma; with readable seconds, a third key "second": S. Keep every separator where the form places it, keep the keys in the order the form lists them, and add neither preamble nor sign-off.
{"hour": 3, "minute": 29}
